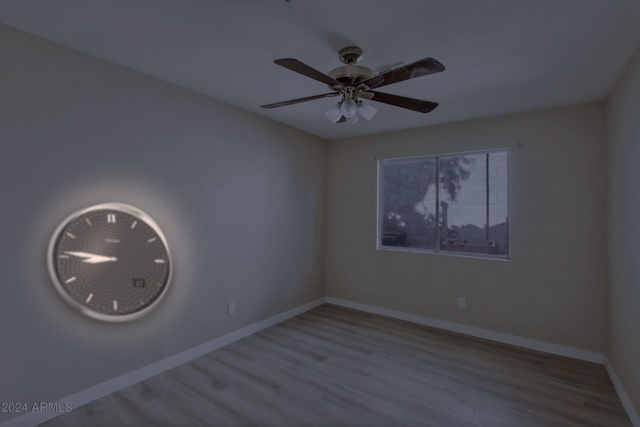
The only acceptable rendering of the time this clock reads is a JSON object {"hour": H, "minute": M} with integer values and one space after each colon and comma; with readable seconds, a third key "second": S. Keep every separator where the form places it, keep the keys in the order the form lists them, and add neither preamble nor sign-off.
{"hour": 8, "minute": 46}
